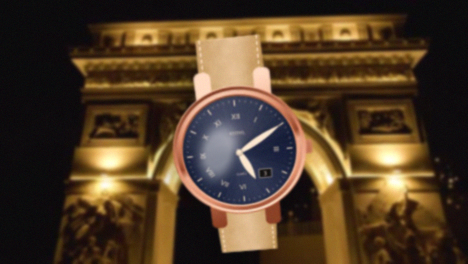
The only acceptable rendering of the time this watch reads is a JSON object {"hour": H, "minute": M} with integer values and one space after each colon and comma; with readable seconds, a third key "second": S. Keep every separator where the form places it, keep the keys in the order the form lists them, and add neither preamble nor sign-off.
{"hour": 5, "minute": 10}
